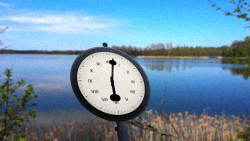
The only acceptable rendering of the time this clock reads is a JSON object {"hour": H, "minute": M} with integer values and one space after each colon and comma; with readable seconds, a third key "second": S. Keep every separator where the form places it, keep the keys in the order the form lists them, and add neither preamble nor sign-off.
{"hour": 6, "minute": 2}
